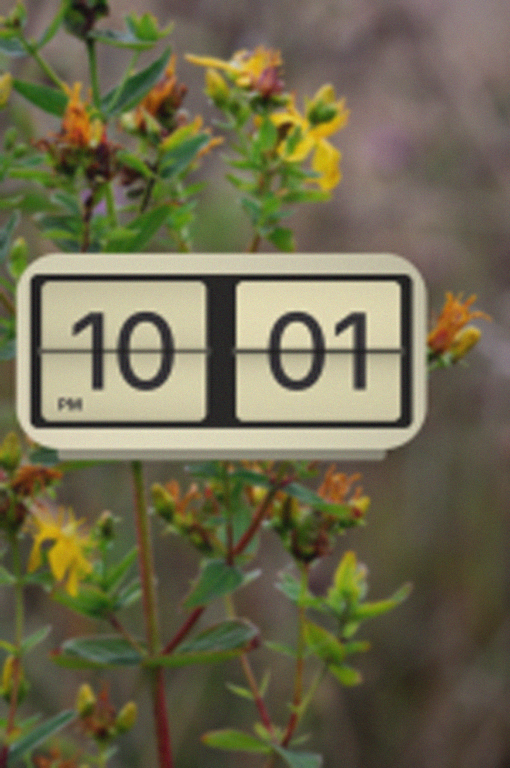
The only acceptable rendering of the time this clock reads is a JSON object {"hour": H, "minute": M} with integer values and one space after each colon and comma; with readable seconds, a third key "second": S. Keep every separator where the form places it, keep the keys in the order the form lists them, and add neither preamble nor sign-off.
{"hour": 10, "minute": 1}
